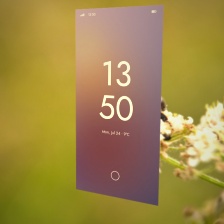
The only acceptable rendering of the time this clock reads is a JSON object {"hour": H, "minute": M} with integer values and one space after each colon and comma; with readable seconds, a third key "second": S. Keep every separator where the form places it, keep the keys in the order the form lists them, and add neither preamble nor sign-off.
{"hour": 13, "minute": 50}
